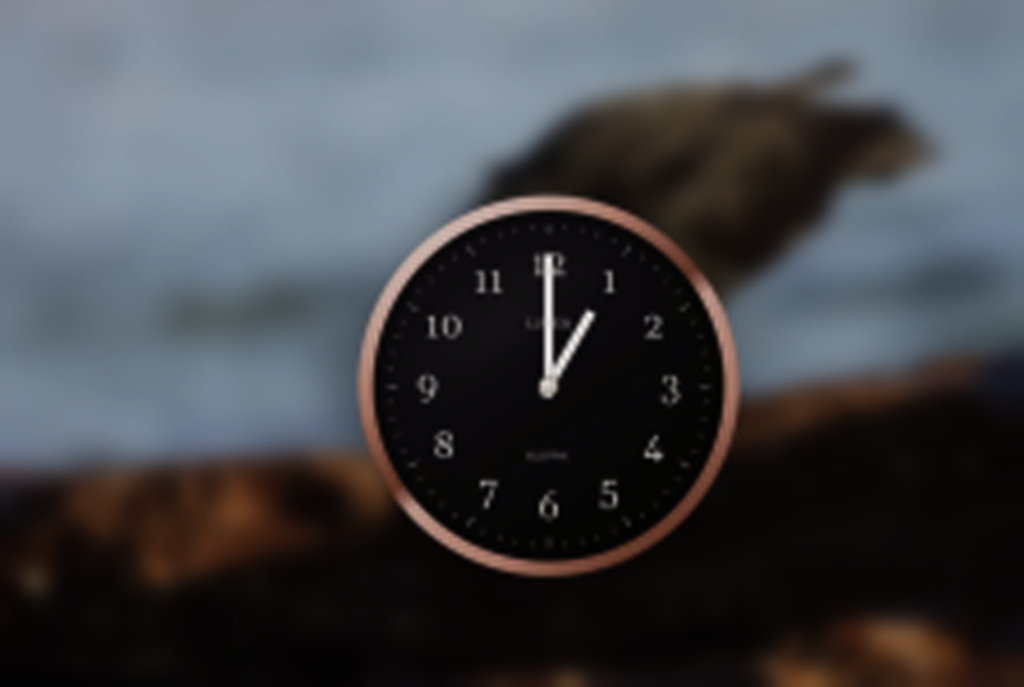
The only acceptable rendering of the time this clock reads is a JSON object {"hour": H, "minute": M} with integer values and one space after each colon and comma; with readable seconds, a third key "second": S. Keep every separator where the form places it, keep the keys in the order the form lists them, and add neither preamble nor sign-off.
{"hour": 1, "minute": 0}
